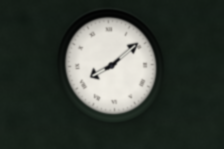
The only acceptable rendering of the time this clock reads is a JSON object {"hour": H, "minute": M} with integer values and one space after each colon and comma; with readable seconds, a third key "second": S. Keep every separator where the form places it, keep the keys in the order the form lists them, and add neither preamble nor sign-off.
{"hour": 8, "minute": 9}
